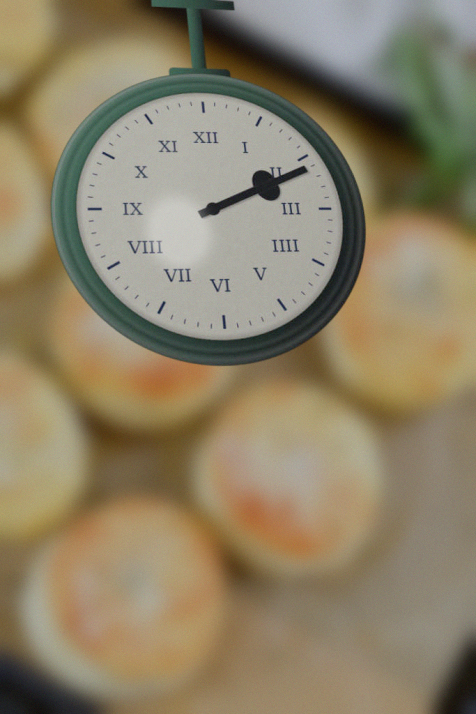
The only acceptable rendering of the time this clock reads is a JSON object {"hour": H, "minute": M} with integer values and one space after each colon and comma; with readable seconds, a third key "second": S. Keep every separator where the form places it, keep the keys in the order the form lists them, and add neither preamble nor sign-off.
{"hour": 2, "minute": 11}
